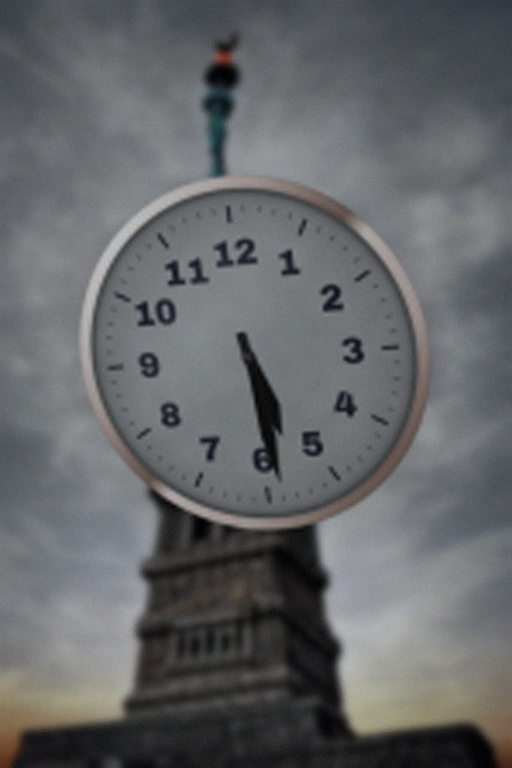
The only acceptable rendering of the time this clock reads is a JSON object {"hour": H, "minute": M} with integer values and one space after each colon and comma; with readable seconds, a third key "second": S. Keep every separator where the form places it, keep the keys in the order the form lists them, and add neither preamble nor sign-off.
{"hour": 5, "minute": 29}
